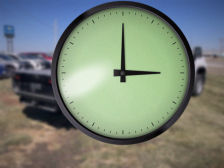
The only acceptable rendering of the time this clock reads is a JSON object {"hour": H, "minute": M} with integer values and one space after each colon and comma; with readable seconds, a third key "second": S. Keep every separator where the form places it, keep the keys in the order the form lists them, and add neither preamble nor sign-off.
{"hour": 3, "minute": 0}
